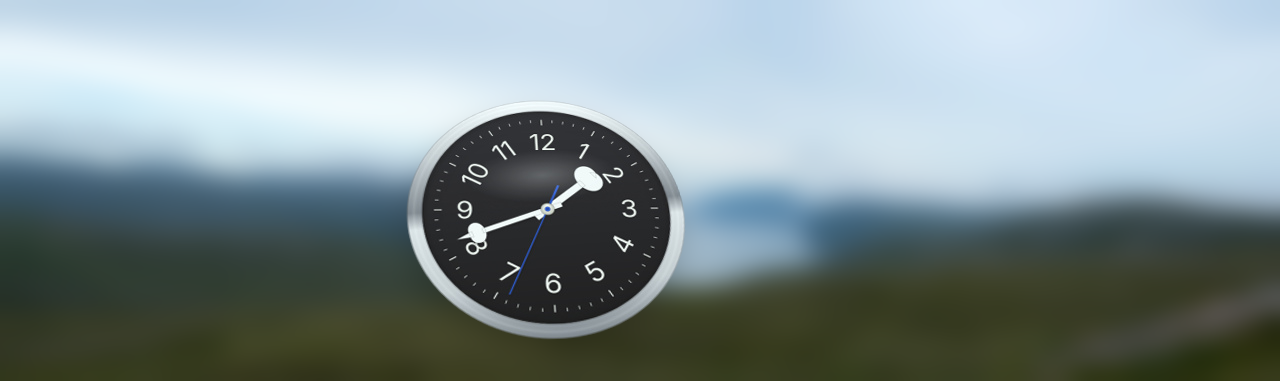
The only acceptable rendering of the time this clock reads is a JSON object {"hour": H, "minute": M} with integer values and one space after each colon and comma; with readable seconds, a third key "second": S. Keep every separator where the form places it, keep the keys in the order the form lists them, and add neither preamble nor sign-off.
{"hour": 1, "minute": 41, "second": 34}
